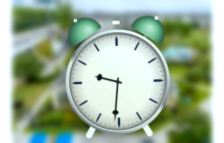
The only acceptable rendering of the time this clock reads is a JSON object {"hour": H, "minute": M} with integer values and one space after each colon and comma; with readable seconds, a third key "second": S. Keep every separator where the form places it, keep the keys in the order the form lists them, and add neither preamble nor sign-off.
{"hour": 9, "minute": 31}
